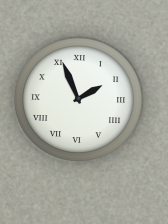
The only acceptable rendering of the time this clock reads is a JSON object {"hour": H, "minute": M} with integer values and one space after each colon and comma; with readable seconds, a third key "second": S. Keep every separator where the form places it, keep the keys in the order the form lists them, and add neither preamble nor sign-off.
{"hour": 1, "minute": 56}
